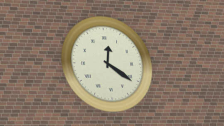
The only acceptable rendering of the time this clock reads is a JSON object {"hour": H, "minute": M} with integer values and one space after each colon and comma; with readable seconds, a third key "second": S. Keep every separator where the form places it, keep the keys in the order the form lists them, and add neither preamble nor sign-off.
{"hour": 12, "minute": 21}
